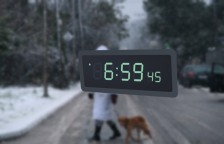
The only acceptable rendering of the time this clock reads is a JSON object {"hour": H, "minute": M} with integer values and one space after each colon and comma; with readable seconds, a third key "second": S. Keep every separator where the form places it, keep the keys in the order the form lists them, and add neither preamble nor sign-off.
{"hour": 6, "minute": 59, "second": 45}
